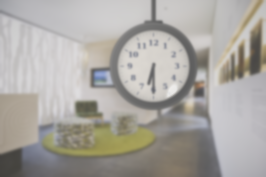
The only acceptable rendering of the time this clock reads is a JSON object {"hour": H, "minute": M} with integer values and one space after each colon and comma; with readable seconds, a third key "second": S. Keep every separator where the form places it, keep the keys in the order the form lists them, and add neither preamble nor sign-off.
{"hour": 6, "minute": 30}
